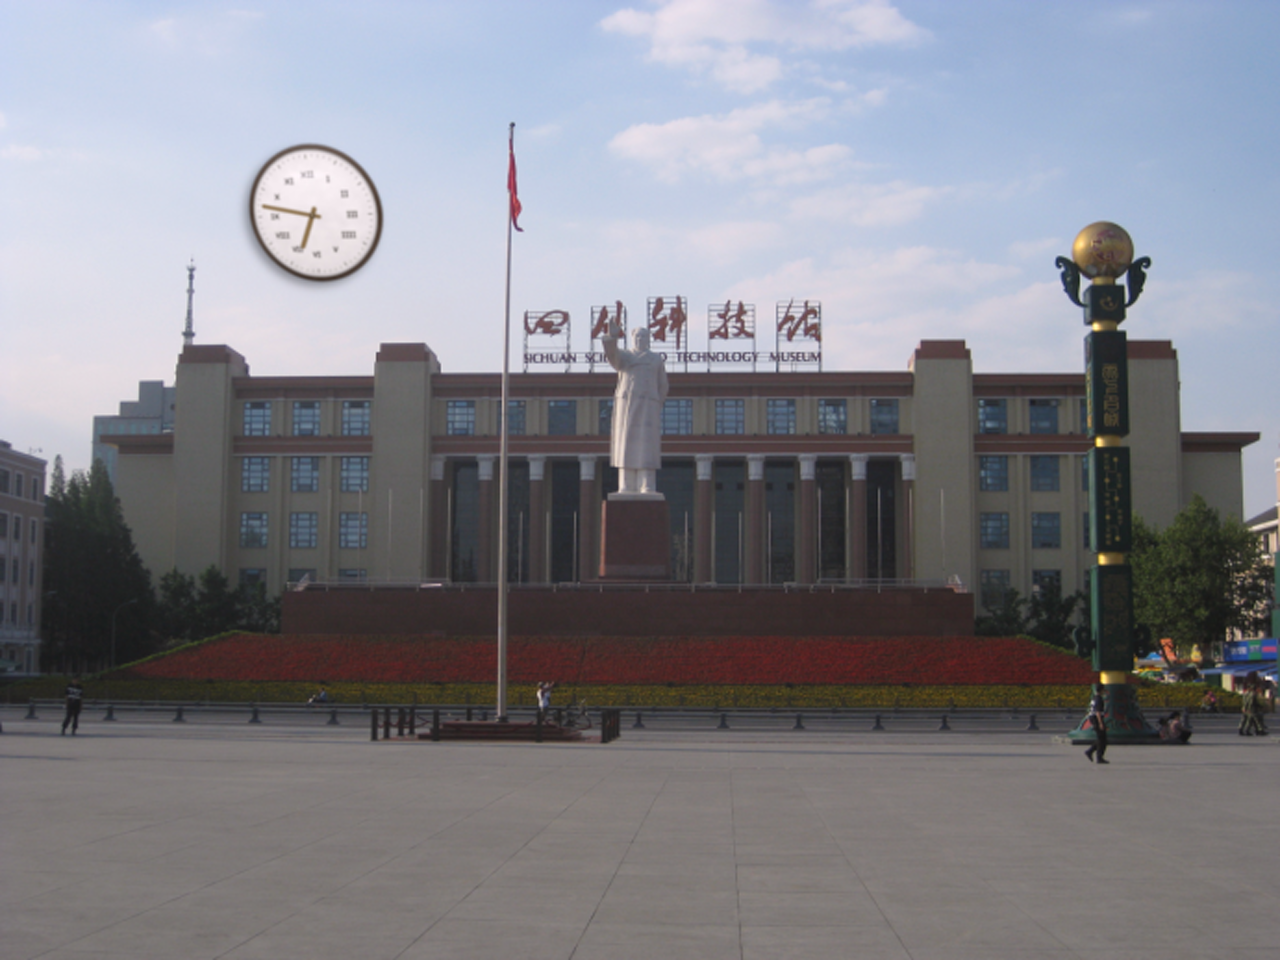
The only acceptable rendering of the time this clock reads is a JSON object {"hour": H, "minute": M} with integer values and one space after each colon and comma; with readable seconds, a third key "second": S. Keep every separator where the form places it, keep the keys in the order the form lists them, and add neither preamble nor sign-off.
{"hour": 6, "minute": 47}
